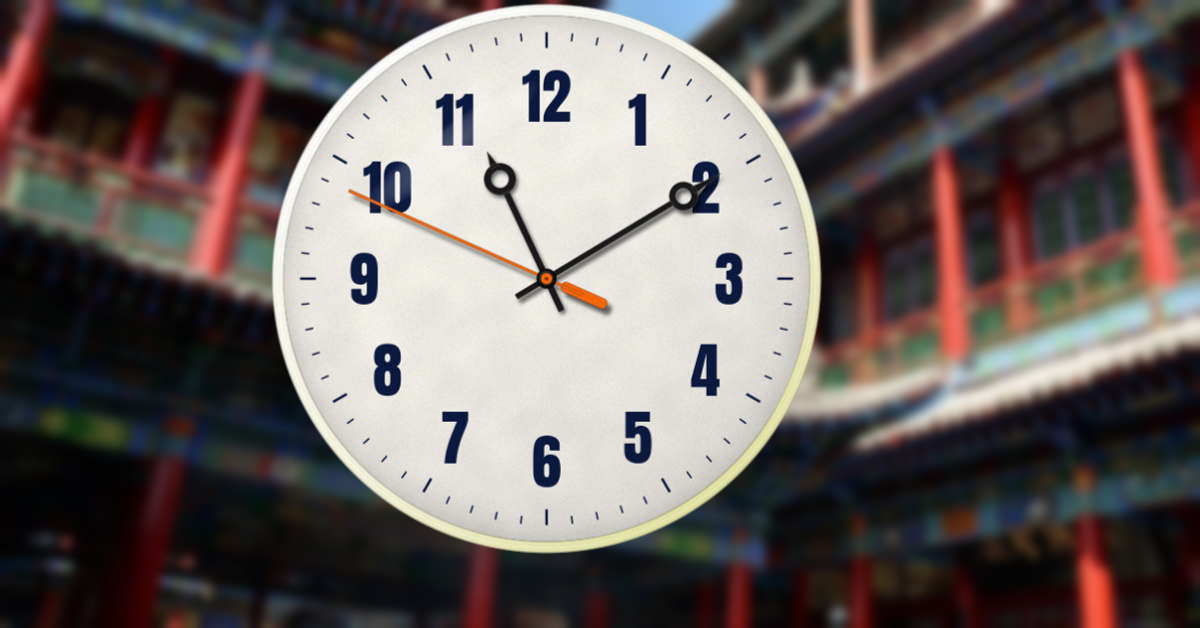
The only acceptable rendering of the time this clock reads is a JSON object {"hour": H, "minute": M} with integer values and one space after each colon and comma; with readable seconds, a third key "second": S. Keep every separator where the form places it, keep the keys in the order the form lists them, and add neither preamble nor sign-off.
{"hour": 11, "minute": 9, "second": 49}
